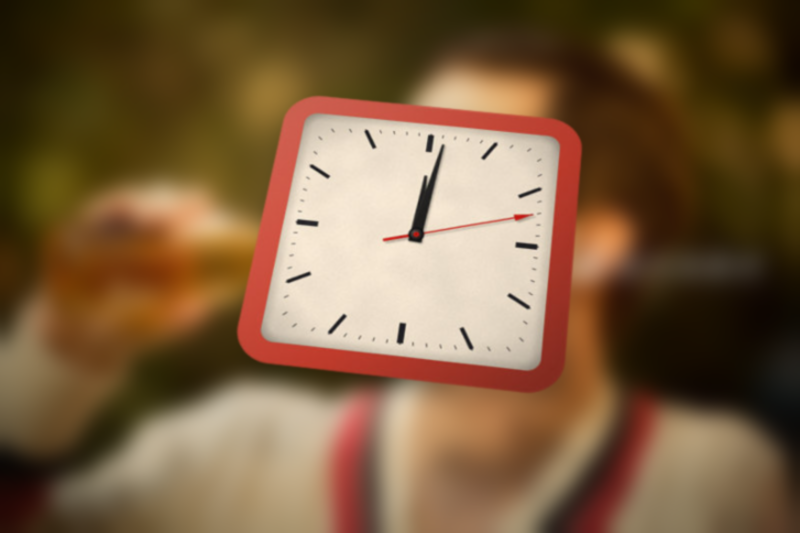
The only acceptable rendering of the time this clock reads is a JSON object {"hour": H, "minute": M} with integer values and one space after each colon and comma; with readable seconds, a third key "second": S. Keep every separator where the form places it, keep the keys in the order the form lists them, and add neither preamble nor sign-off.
{"hour": 12, "minute": 1, "second": 12}
